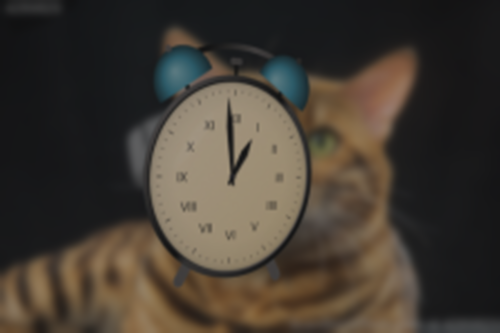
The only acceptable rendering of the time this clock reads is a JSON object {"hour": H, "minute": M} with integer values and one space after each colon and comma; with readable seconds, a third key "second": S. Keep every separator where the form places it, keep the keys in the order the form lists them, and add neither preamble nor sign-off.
{"hour": 12, "minute": 59}
